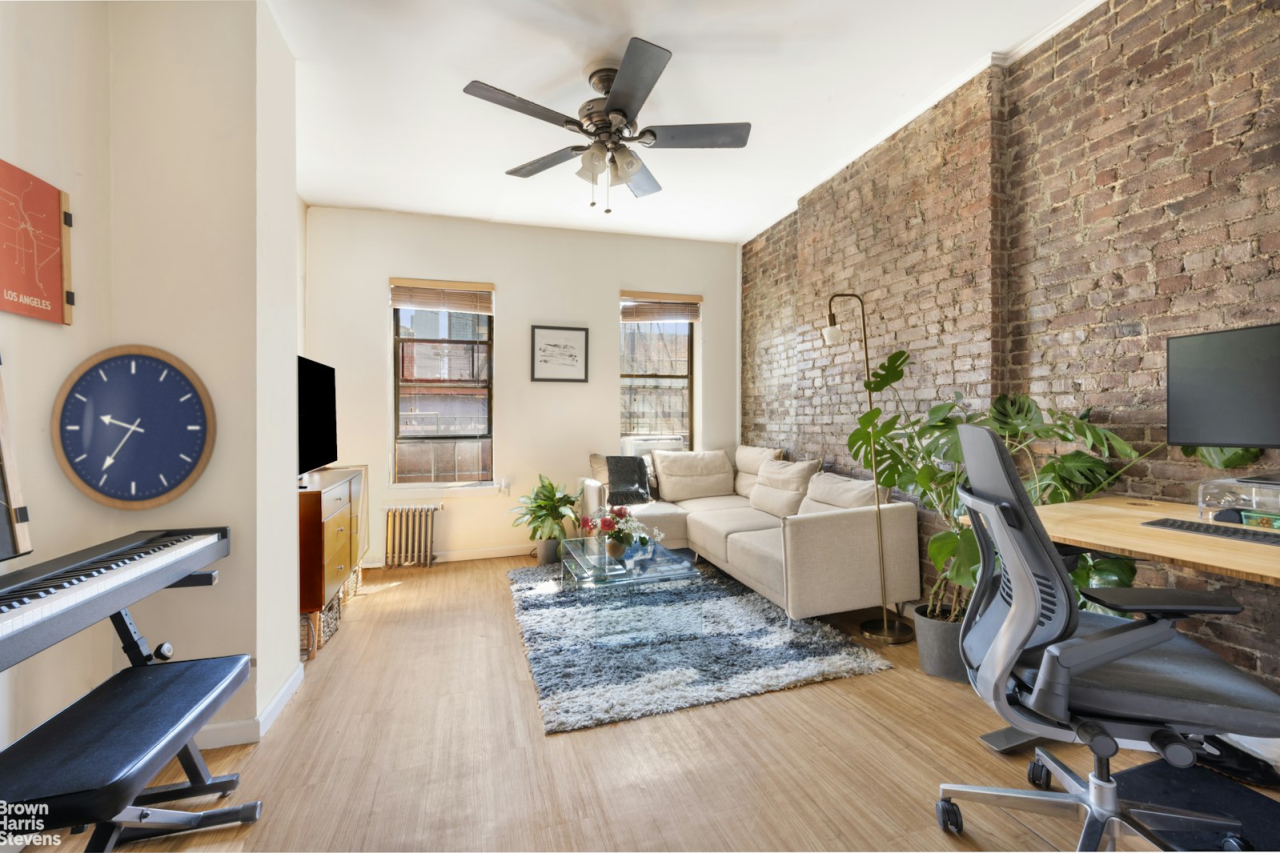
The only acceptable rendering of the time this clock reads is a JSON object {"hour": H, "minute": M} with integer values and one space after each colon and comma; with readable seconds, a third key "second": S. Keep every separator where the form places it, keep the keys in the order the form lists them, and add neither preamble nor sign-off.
{"hour": 9, "minute": 36}
